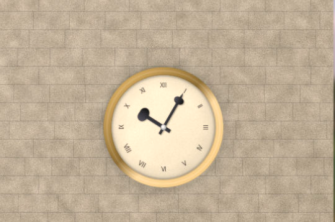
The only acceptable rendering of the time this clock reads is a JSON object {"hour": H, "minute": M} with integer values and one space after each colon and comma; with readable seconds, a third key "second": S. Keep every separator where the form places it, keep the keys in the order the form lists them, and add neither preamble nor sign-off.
{"hour": 10, "minute": 5}
